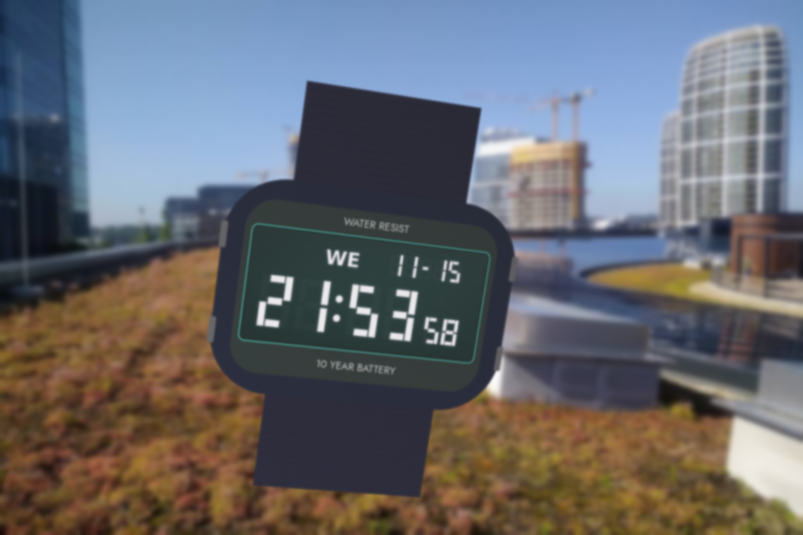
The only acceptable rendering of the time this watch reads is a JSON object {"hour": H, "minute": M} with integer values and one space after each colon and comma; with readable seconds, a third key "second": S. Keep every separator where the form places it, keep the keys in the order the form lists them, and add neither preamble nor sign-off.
{"hour": 21, "minute": 53, "second": 58}
